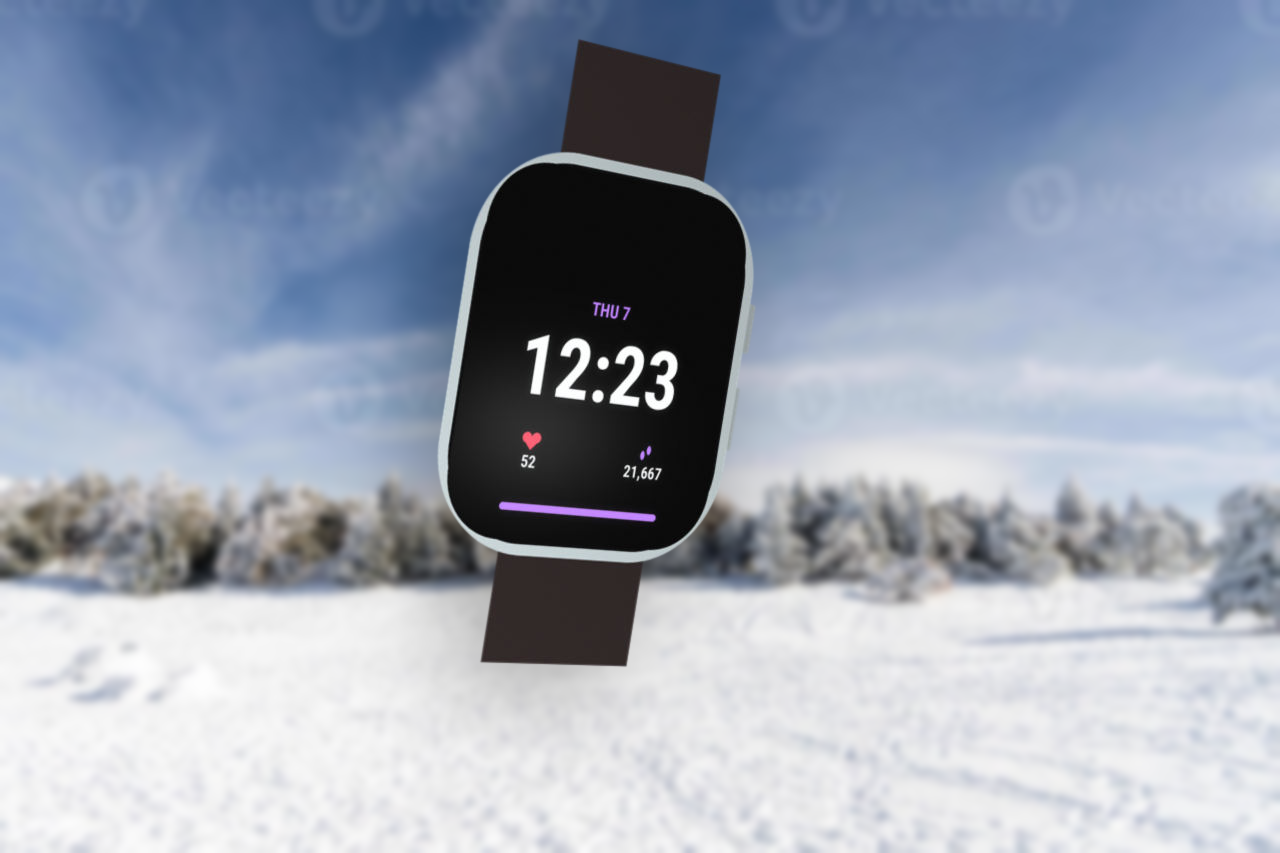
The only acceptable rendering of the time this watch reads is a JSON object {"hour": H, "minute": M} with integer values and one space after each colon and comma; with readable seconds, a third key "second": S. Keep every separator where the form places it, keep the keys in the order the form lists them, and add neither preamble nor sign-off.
{"hour": 12, "minute": 23}
